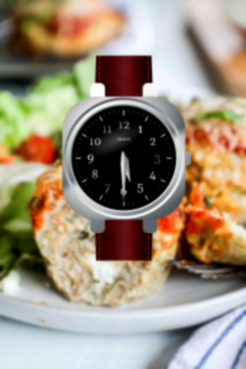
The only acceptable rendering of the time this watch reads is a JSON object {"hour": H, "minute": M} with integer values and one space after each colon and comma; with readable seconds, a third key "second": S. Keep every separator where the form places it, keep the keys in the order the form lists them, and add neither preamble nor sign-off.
{"hour": 5, "minute": 30}
